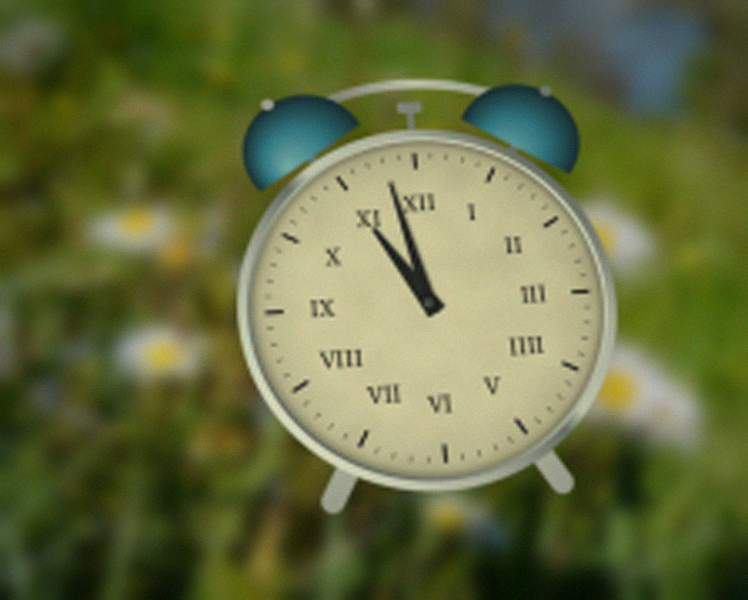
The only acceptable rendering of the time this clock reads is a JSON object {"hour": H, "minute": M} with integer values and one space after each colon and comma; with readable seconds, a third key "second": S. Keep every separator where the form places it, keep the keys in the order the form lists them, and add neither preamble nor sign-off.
{"hour": 10, "minute": 58}
